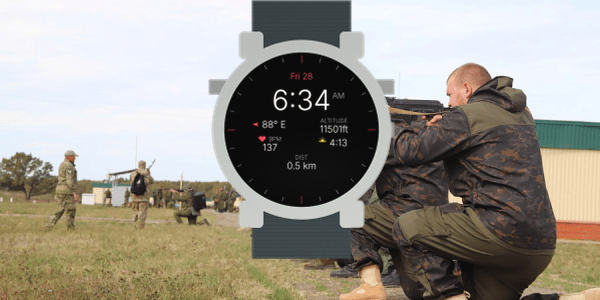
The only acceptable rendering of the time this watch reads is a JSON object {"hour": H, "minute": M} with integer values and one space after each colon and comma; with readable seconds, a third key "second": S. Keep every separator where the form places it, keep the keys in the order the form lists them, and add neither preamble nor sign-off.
{"hour": 6, "minute": 34}
